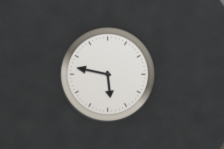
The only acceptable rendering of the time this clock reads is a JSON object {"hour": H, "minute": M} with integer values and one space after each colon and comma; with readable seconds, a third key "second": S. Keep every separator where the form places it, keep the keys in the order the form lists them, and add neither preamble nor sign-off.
{"hour": 5, "minute": 47}
